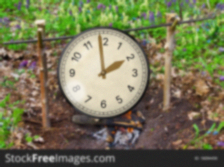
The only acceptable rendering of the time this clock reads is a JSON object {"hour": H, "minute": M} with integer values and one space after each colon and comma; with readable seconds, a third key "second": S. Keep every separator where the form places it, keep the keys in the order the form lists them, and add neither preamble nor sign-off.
{"hour": 1, "minute": 59}
